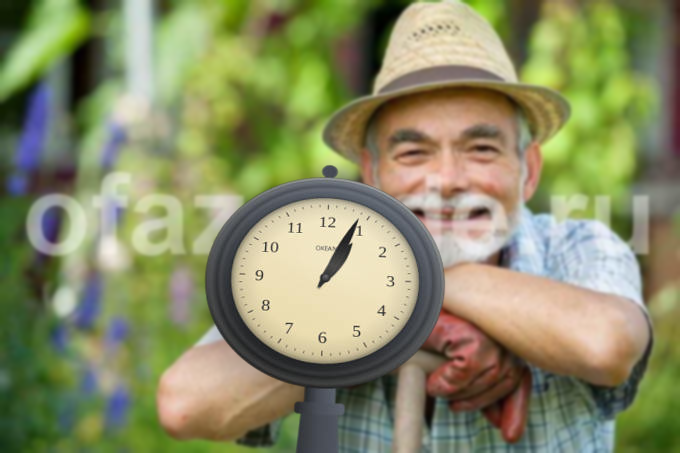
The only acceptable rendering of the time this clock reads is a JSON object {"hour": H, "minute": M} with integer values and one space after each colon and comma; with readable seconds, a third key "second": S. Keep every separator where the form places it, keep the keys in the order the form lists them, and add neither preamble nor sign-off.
{"hour": 1, "minute": 4}
